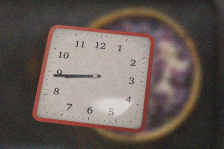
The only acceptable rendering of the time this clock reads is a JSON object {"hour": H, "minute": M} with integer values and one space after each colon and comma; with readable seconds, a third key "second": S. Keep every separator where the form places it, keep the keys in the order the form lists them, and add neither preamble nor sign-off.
{"hour": 8, "minute": 44}
